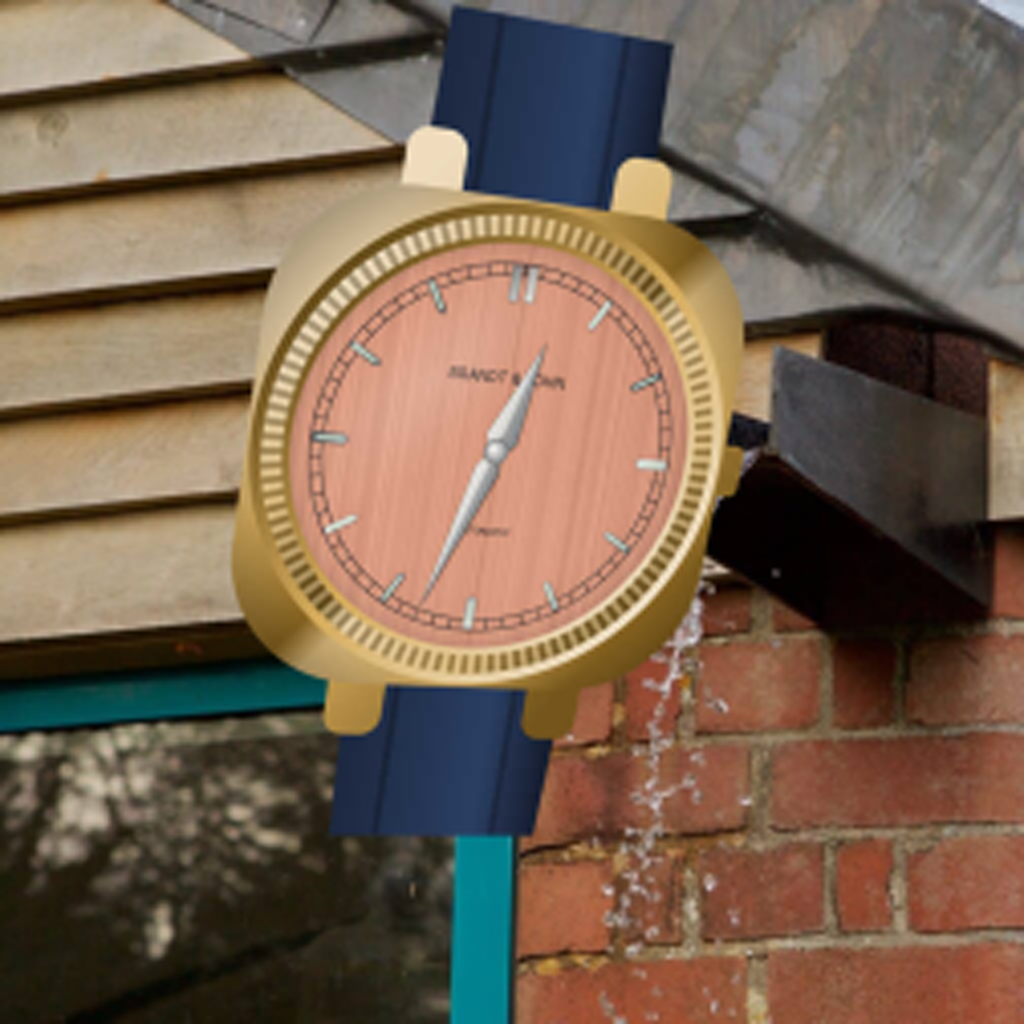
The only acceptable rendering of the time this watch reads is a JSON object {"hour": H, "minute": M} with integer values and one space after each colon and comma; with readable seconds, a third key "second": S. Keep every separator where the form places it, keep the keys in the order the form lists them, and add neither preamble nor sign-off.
{"hour": 12, "minute": 33}
